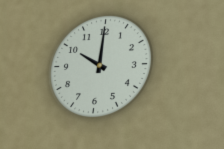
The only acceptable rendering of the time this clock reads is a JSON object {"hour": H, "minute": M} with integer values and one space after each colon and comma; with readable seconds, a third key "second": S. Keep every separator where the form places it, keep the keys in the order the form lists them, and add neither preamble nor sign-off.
{"hour": 10, "minute": 0}
